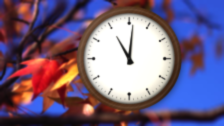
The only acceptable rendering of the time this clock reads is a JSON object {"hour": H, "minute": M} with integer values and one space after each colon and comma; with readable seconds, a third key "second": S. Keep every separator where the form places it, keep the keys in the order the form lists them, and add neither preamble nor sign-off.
{"hour": 11, "minute": 1}
